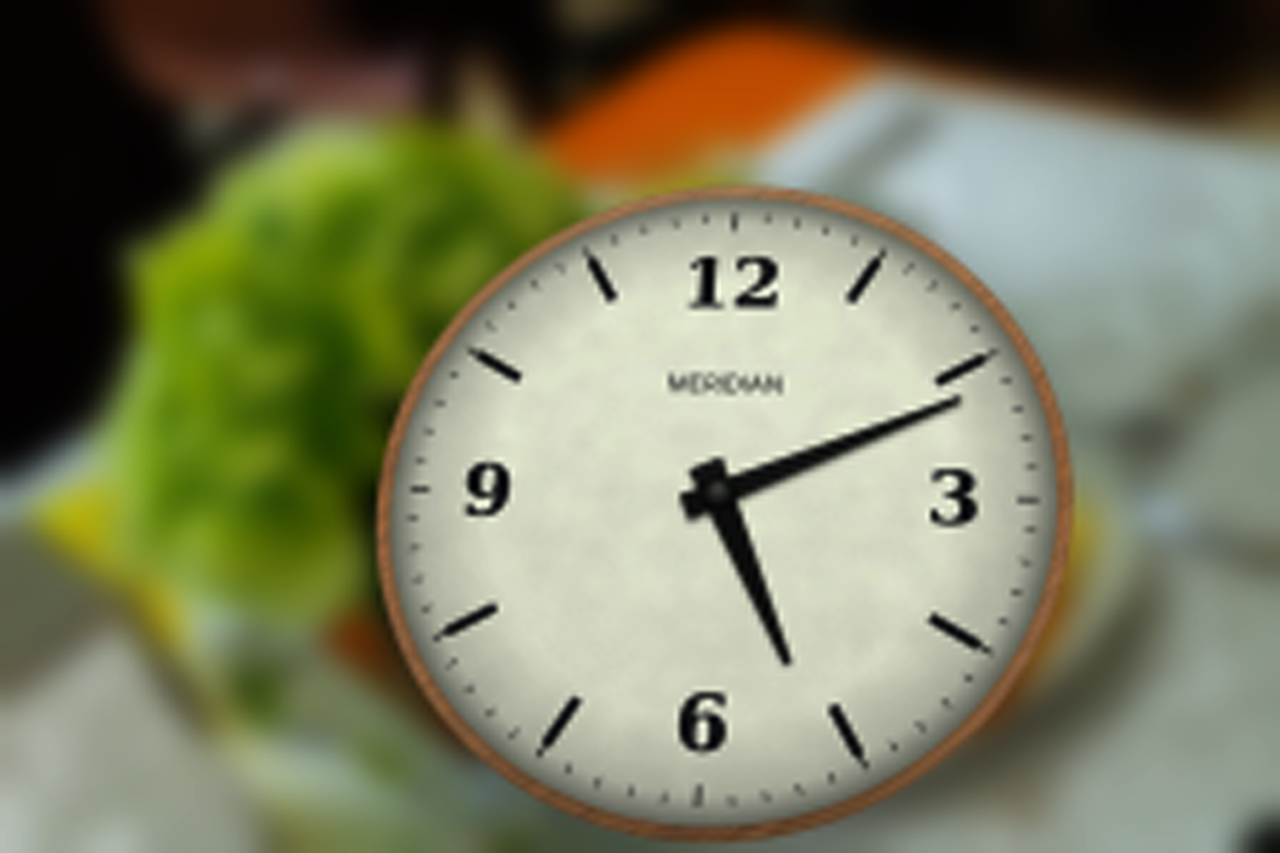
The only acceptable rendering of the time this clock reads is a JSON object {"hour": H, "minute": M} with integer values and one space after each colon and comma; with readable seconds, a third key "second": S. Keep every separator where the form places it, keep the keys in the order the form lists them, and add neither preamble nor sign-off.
{"hour": 5, "minute": 11}
